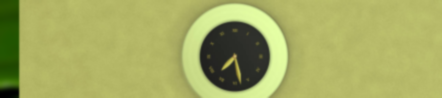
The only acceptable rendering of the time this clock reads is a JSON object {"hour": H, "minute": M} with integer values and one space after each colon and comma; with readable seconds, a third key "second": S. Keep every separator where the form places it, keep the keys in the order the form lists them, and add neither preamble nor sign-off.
{"hour": 7, "minute": 28}
